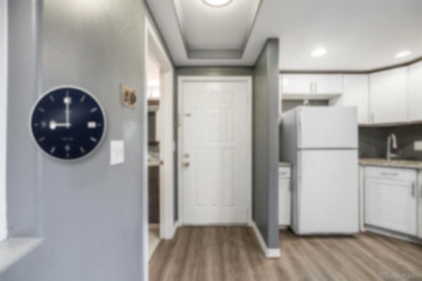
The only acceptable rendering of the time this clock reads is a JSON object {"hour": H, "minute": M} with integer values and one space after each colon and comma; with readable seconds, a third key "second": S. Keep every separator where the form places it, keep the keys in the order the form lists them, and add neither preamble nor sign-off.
{"hour": 9, "minute": 0}
